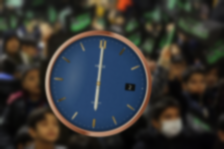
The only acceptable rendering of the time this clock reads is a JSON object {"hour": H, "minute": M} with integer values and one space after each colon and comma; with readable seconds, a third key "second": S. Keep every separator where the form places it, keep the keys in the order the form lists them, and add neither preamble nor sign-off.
{"hour": 6, "minute": 0}
